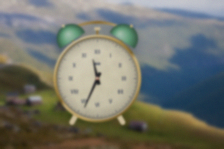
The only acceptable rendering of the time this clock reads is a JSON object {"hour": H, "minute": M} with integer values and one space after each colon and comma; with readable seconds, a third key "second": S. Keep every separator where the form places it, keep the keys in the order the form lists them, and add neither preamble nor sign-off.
{"hour": 11, "minute": 34}
